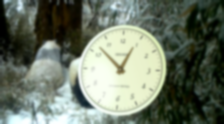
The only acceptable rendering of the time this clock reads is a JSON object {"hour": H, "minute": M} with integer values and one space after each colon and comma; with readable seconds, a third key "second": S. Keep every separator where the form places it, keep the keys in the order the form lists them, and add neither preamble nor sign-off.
{"hour": 12, "minute": 52}
